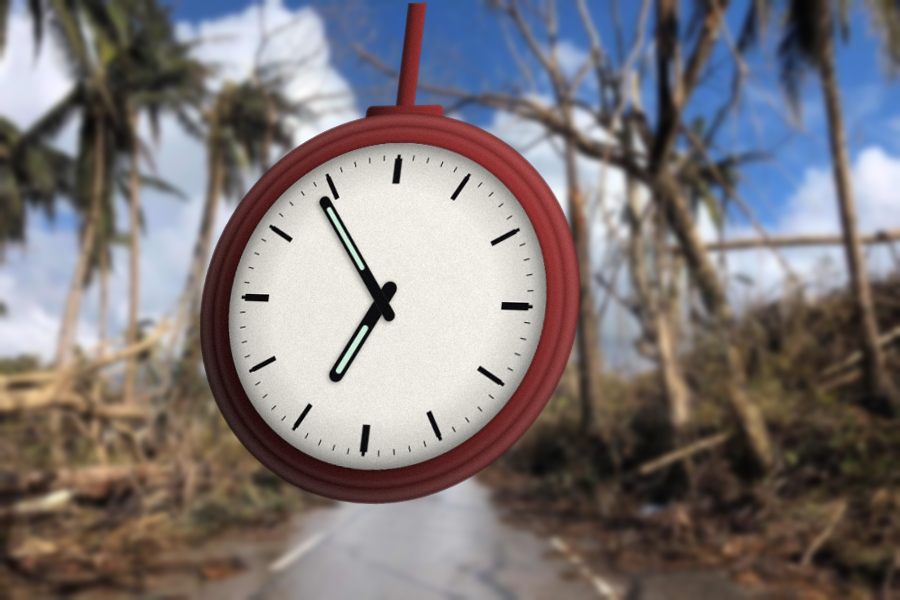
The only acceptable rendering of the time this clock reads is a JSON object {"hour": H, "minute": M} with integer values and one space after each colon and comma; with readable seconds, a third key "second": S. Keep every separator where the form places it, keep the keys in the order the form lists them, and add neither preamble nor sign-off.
{"hour": 6, "minute": 54}
